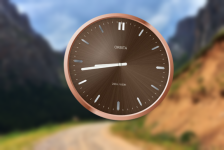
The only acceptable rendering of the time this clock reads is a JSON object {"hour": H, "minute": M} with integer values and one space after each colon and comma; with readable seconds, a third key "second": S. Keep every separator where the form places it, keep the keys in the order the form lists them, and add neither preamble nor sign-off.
{"hour": 8, "minute": 43}
